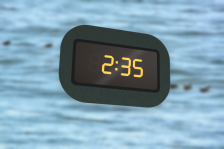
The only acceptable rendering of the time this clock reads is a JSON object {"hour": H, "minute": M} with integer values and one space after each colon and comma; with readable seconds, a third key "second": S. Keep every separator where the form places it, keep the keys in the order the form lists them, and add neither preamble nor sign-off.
{"hour": 2, "minute": 35}
